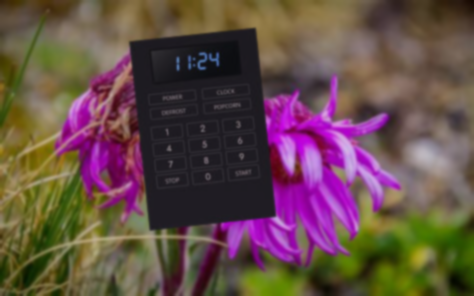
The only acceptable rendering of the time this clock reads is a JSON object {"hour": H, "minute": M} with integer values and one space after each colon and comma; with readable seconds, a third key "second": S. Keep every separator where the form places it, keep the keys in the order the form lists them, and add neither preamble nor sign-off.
{"hour": 11, "minute": 24}
